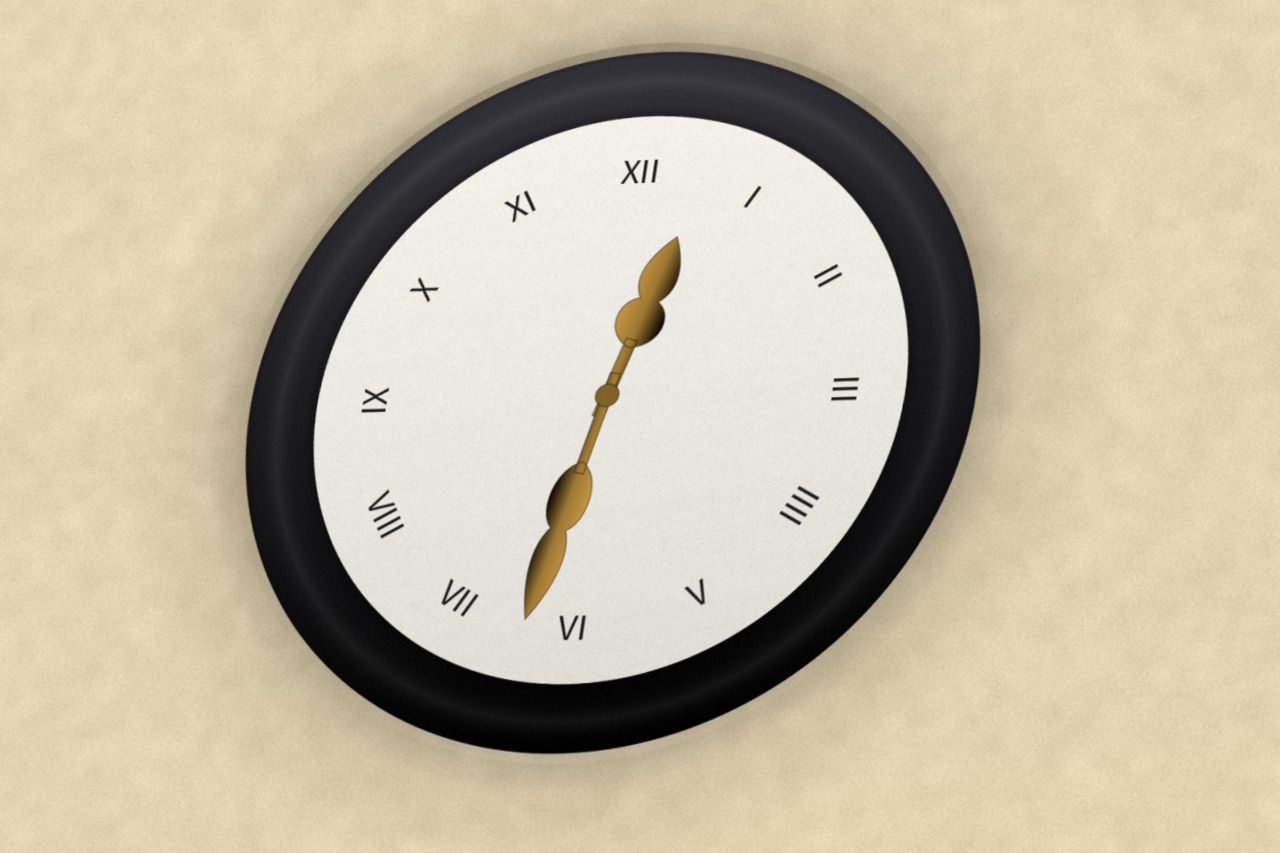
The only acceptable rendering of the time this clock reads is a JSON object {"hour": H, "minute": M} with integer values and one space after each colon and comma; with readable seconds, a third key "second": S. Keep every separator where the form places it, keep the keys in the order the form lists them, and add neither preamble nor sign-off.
{"hour": 12, "minute": 32}
